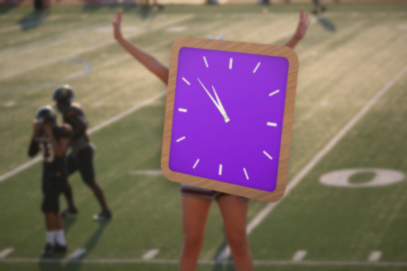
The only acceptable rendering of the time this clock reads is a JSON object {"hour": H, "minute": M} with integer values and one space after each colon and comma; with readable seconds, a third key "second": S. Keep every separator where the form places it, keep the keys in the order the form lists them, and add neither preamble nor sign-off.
{"hour": 10, "minute": 52}
